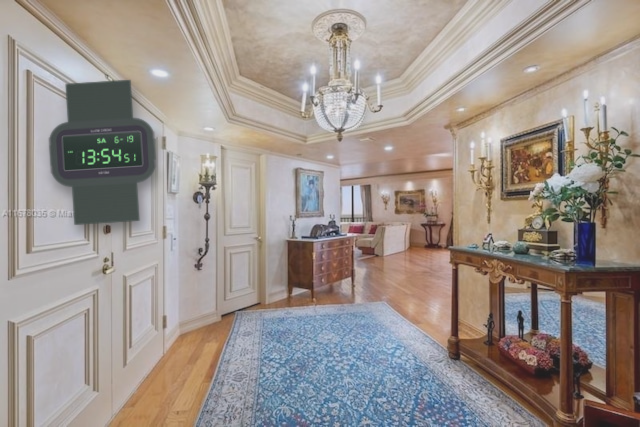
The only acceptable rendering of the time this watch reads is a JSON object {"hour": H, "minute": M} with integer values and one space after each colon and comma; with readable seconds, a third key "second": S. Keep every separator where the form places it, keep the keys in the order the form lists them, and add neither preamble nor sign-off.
{"hour": 13, "minute": 54}
